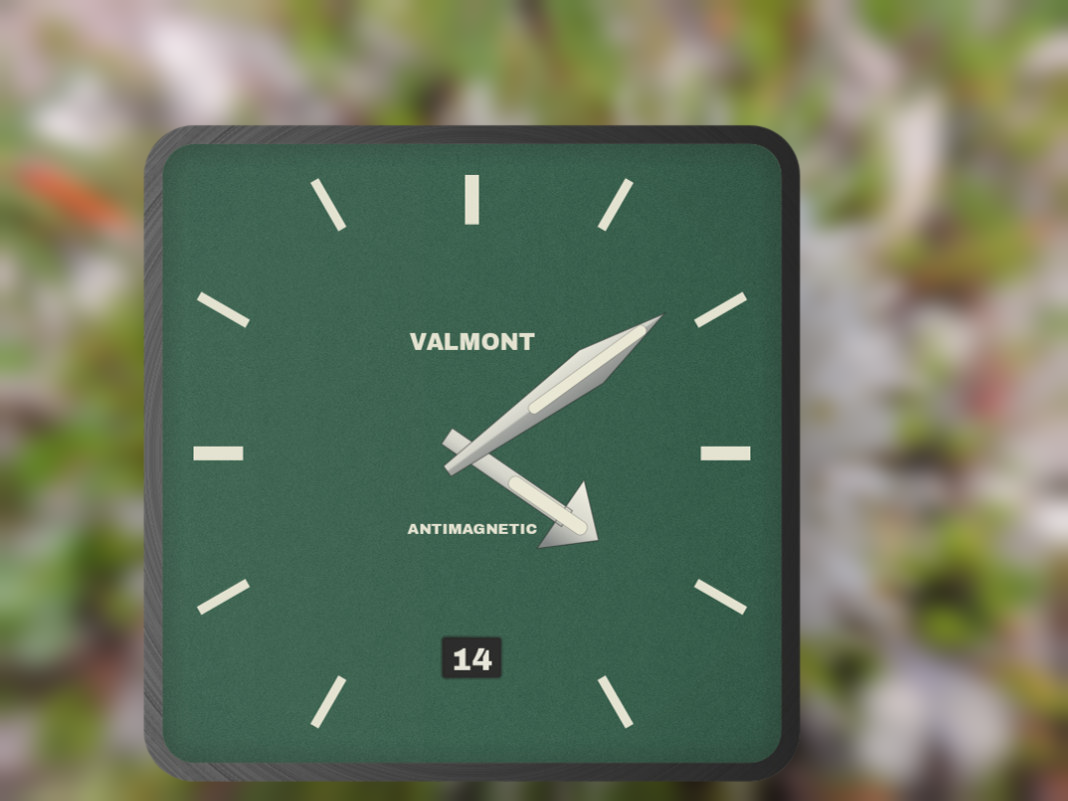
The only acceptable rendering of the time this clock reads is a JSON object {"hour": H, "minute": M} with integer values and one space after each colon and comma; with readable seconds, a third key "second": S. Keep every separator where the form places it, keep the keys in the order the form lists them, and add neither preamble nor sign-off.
{"hour": 4, "minute": 9}
